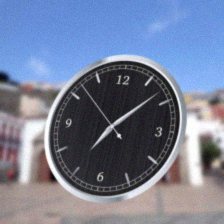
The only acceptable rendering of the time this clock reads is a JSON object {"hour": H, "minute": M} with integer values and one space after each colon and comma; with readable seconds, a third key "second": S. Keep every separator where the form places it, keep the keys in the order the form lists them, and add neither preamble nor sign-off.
{"hour": 7, "minute": 7, "second": 52}
